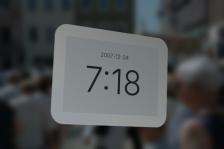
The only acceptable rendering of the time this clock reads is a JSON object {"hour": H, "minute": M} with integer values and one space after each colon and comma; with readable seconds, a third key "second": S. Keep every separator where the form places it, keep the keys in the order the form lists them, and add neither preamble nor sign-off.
{"hour": 7, "minute": 18}
